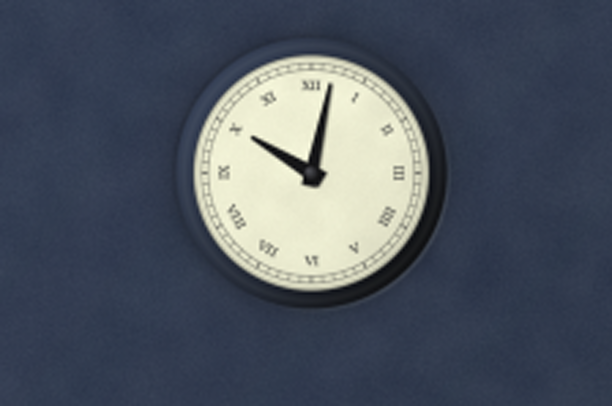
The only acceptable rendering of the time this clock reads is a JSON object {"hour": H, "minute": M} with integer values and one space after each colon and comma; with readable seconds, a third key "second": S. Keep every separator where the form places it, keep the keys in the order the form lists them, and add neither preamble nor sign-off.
{"hour": 10, "minute": 2}
